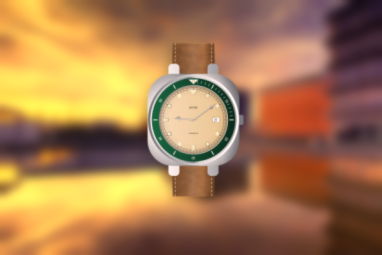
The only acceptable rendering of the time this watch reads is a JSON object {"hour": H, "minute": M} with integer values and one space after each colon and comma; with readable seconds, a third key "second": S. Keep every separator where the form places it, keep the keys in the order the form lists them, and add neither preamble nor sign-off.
{"hour": 9, "minute": 9}
